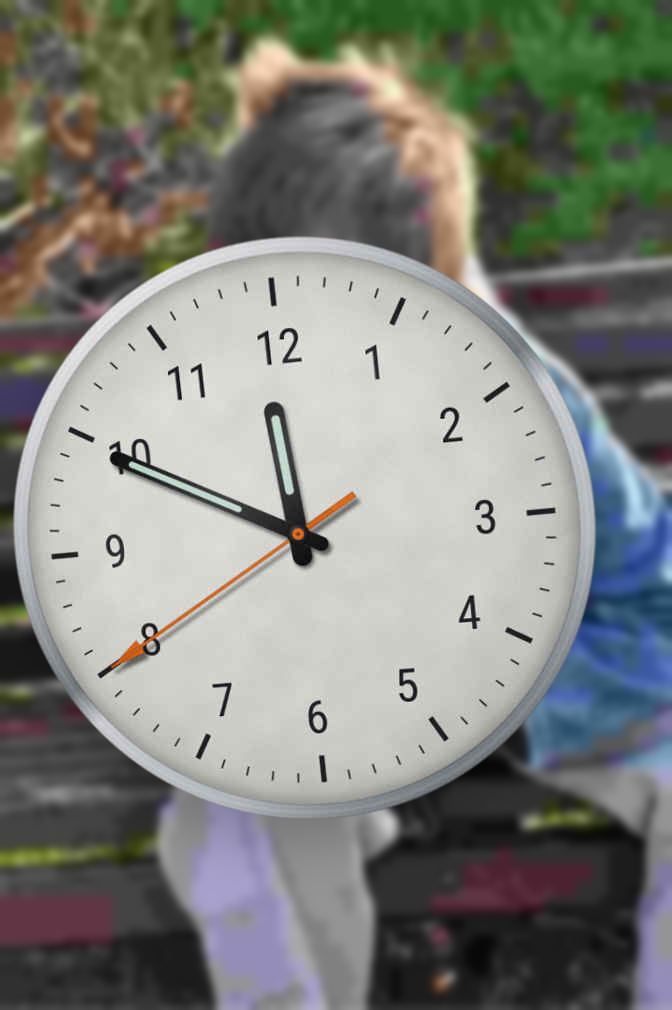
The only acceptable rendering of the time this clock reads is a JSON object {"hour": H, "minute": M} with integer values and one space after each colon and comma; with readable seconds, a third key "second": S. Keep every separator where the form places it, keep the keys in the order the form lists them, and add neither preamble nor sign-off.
{"hour": 11, "minute": 49, "second": 40}
